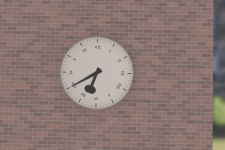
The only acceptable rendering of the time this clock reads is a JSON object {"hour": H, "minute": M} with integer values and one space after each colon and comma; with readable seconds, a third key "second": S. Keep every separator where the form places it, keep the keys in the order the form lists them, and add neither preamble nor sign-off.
{"hour": 6, "minute": 40}
